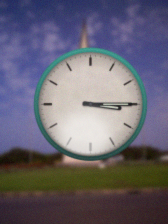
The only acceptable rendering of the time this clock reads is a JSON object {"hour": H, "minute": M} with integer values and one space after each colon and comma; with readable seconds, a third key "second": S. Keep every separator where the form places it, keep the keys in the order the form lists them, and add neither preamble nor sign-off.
{"hour": 3, "minute": 15}
